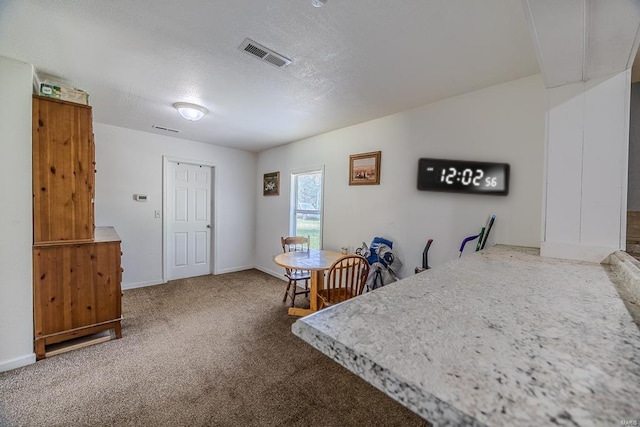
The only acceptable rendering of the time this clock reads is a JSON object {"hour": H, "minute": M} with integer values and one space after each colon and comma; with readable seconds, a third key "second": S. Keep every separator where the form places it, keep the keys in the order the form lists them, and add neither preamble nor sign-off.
{"hour": 12, "minute": 2}
